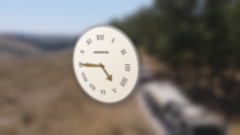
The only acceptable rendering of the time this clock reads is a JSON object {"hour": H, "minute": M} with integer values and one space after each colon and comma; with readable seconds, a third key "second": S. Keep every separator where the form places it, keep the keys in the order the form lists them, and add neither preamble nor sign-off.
{"hour": 4, "minute": 45}
